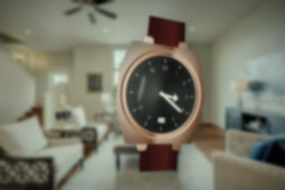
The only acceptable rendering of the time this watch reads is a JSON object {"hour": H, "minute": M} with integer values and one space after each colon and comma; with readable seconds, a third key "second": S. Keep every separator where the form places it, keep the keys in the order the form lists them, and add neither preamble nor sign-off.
{"hour": 3, "minute": 21}
